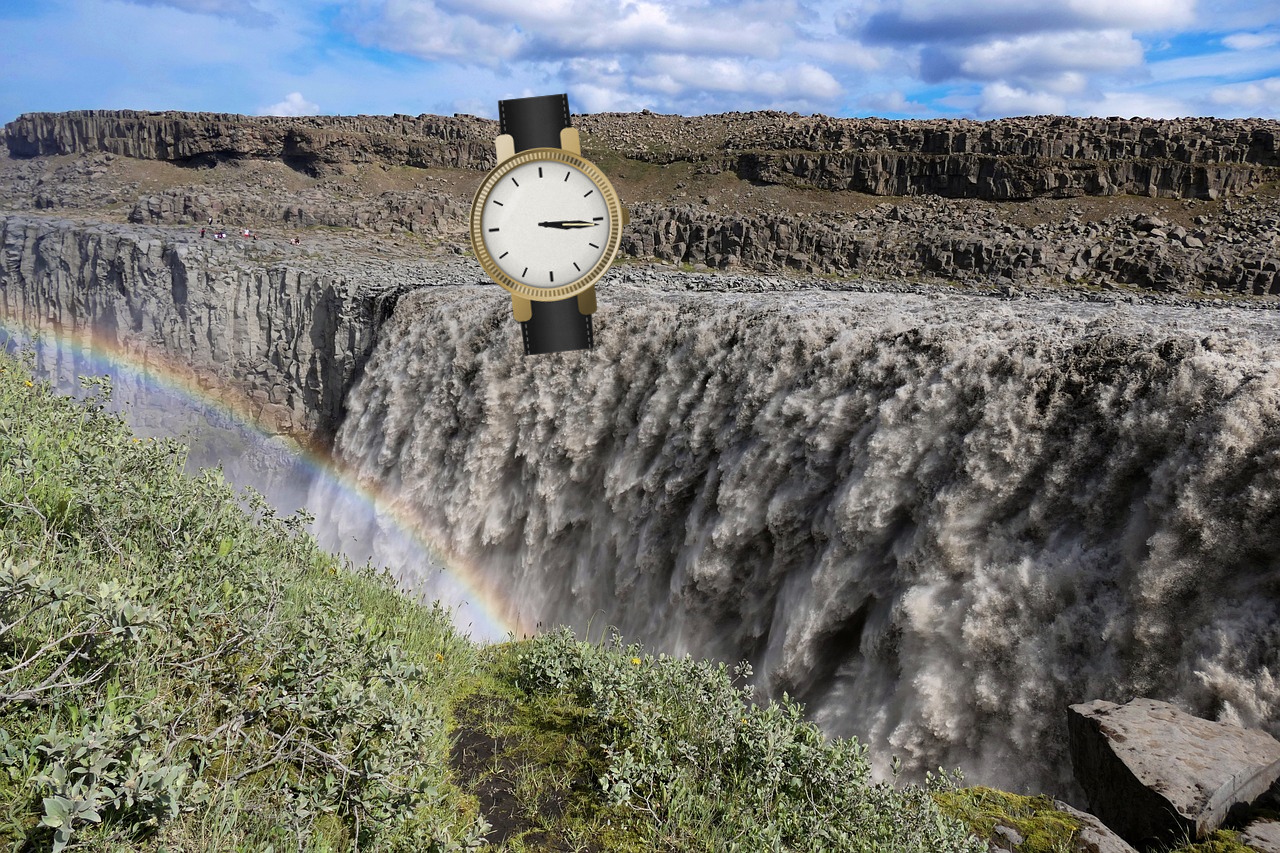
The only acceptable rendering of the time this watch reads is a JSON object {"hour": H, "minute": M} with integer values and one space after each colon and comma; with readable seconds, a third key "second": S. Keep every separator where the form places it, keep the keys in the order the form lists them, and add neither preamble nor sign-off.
{"hour": 3, "minute": 16}
